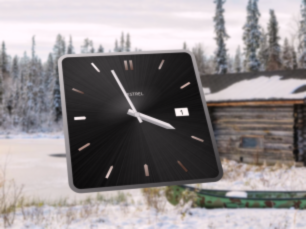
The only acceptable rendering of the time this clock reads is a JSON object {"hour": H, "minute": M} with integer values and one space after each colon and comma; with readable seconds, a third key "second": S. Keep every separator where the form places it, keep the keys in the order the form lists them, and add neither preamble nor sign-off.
{"hour": 3, "minute": 57}
